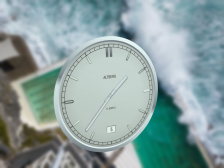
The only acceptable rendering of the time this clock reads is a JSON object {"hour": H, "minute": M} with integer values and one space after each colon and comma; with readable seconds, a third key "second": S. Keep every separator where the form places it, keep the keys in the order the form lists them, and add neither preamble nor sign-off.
{"hour": 1, "minute": 37}
